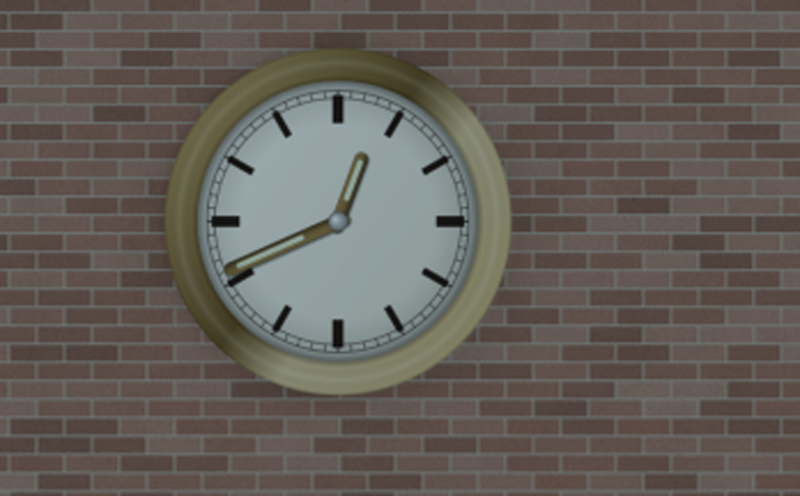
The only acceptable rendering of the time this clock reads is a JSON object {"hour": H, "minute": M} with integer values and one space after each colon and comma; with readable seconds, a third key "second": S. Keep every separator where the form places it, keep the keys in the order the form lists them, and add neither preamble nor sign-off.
{"hour": 12, "minute": 41}
